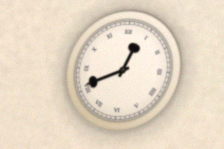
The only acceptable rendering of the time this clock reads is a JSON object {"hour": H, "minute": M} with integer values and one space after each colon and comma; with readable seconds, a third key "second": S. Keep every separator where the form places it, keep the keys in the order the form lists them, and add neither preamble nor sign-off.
{"hour": 12, "minute": 41}
